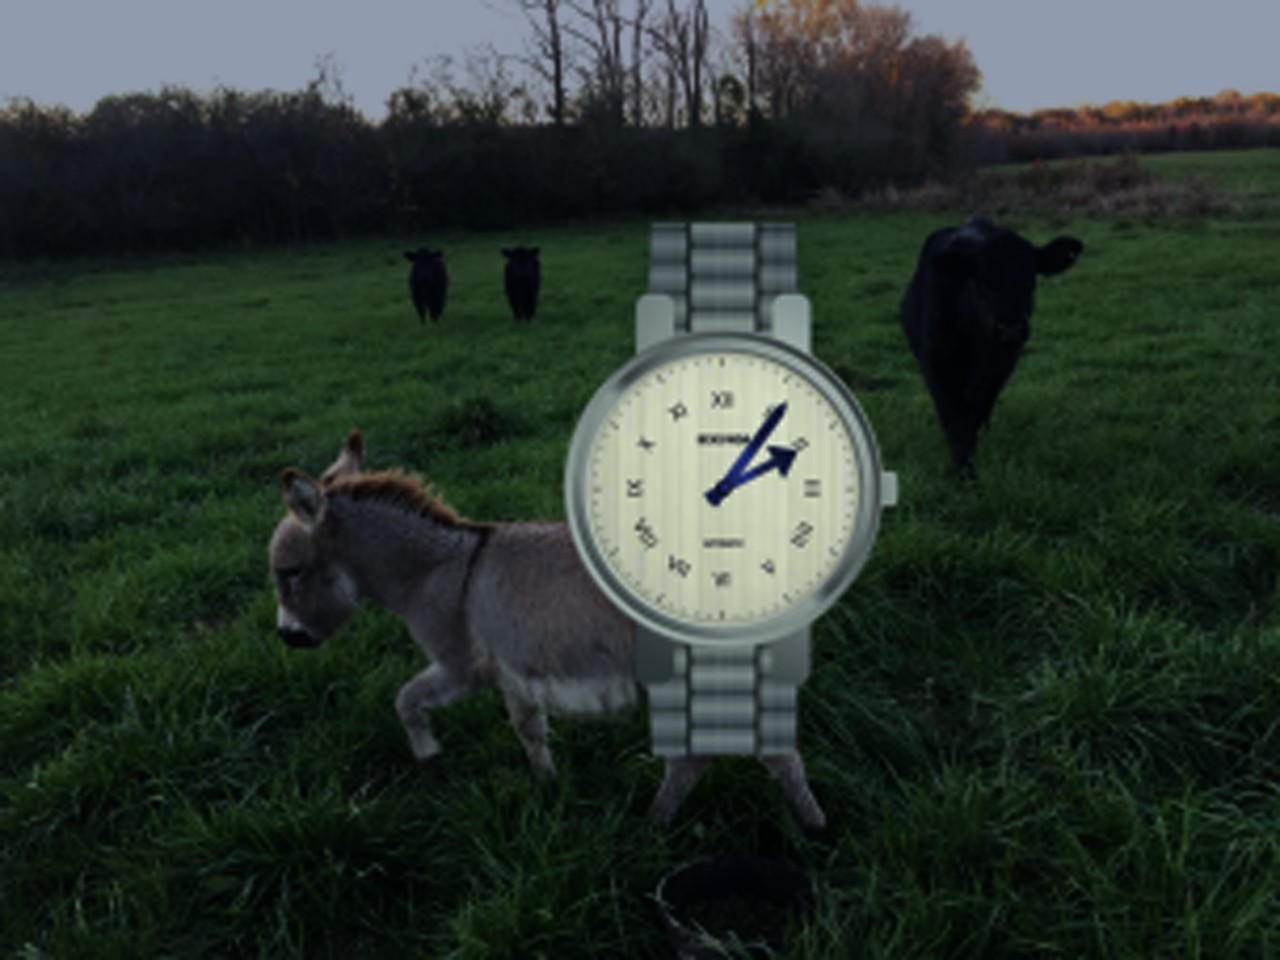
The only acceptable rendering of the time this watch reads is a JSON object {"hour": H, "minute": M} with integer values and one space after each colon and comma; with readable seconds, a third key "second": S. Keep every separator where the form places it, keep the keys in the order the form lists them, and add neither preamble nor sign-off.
{"hour": 2, "minute": 6}
